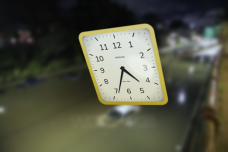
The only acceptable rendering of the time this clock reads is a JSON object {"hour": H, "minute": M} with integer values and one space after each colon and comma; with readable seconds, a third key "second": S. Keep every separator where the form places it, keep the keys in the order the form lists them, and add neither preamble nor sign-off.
{"hour": 4, "minute": 34}
